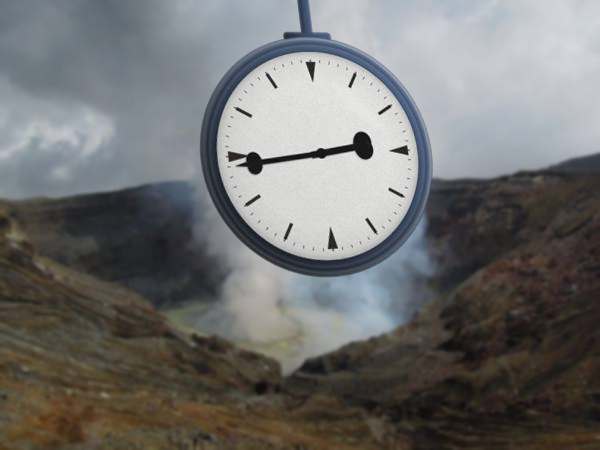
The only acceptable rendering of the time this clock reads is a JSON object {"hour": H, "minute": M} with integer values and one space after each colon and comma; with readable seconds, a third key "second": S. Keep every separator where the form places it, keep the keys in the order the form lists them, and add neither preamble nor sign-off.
{"hour": 2, "minute": 44}
